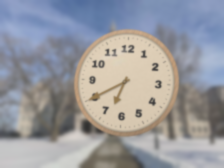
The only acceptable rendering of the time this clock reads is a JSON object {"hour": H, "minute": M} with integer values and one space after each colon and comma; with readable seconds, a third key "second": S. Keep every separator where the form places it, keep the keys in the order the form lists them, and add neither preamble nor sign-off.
{"hour": 6, "minute": 40}
